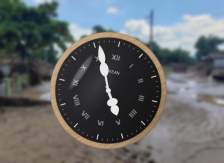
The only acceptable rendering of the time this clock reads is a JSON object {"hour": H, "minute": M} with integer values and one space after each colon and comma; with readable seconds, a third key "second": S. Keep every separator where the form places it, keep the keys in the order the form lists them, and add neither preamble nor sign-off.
{"hour": 4, "minute": 56}
